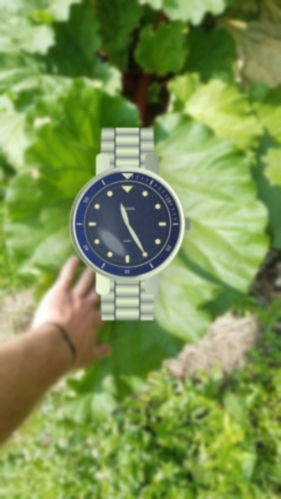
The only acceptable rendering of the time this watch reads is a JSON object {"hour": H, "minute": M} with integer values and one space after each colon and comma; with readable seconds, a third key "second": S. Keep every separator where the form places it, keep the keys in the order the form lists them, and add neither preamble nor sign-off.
{"hour": 11, "minute": 25}
